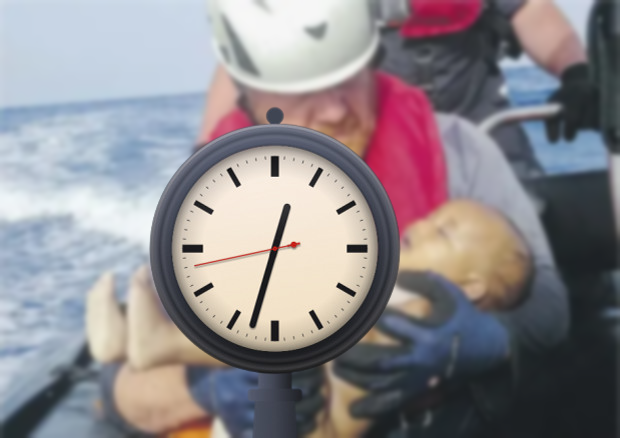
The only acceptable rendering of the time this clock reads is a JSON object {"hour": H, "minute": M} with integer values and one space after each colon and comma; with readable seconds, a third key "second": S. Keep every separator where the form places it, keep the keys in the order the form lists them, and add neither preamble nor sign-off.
{"hour": 12, "minute": 32, "second": 43}
